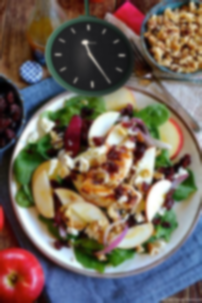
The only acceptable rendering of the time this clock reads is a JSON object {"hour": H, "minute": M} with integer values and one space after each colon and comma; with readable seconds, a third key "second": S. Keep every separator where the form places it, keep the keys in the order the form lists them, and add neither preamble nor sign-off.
{"hour": 11, "minute": 25}
